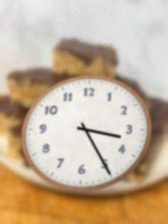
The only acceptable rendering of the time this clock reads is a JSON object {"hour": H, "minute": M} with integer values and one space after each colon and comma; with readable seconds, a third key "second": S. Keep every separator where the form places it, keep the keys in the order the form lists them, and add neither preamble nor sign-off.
{"hour": 3, "minute": 25}
